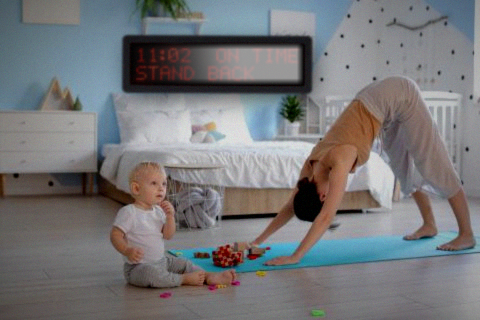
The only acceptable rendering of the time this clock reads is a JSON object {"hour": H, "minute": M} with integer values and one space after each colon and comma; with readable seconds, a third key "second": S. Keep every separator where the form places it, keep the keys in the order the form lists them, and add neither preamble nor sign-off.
{"hour": 11, "minute": 2}
